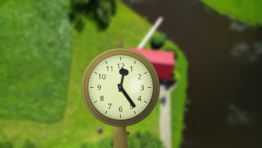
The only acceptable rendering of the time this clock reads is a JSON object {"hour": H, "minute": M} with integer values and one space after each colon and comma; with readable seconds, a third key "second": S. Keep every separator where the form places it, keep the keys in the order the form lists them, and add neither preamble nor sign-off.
{"hour": 12, "minute": 24}
